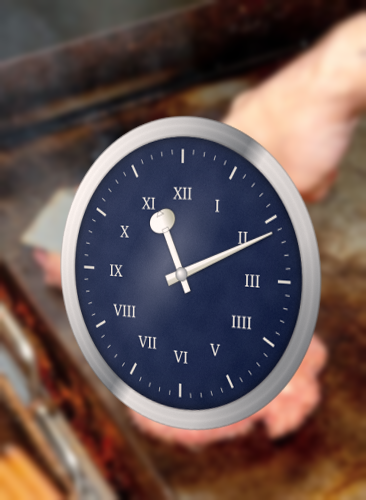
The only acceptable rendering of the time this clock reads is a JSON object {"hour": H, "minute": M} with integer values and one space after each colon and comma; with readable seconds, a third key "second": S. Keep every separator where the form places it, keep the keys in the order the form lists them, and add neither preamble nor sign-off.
{"hour": 11, "minute": 11}
